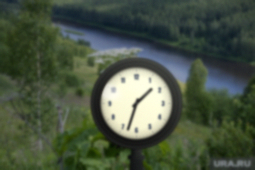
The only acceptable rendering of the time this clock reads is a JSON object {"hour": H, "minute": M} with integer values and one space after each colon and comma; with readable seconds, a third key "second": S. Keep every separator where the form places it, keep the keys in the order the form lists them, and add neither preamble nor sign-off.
{"hour": 1, "minute": 33}
